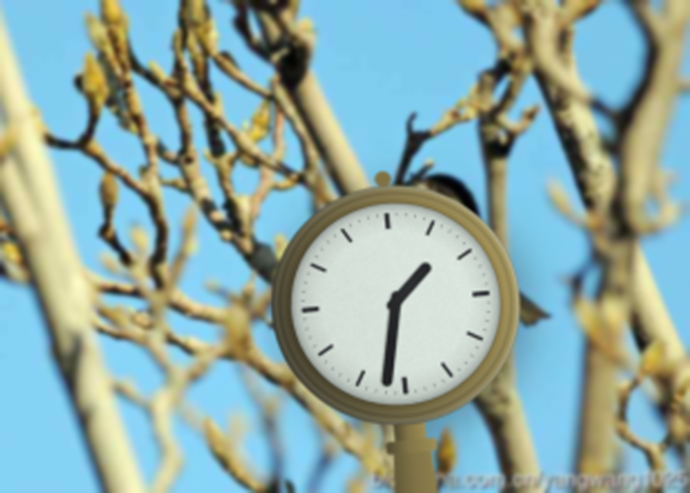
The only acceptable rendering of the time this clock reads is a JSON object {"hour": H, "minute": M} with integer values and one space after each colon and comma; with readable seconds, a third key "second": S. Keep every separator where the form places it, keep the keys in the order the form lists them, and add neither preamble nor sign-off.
{"hour": 1, "minute": 32}
